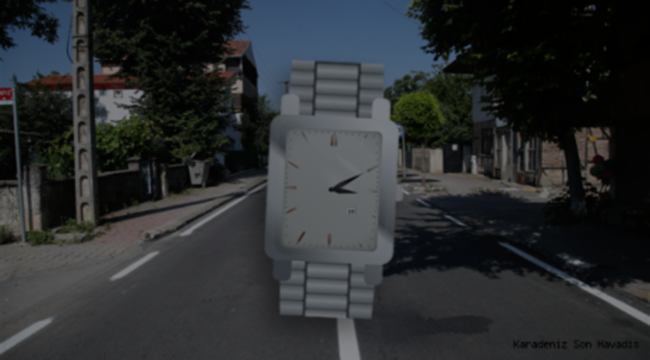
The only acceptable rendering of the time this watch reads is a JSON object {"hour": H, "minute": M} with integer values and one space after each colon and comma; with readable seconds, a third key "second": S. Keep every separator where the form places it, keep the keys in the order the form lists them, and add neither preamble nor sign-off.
{"hour": 3, "minute": 10}
